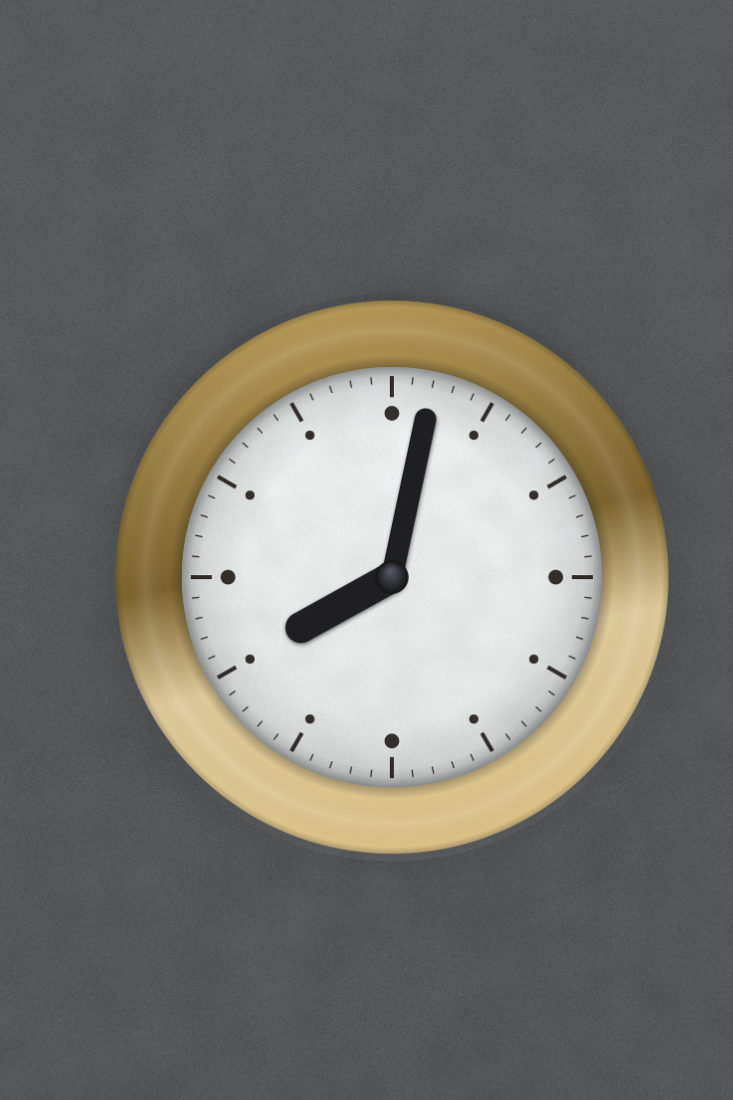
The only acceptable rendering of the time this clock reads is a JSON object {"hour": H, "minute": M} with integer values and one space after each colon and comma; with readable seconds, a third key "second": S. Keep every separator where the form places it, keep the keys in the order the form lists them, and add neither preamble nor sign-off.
{"hour": 8, "minute": 2}
